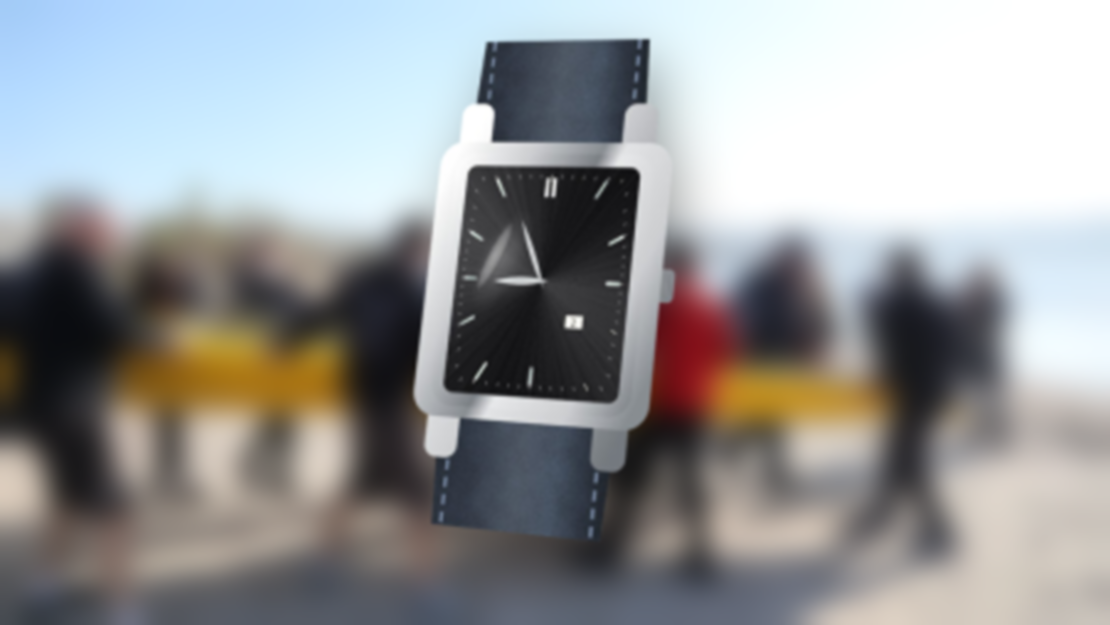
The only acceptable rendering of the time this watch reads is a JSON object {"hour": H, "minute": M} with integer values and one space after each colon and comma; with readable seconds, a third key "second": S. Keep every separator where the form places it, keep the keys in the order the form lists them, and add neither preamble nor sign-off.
{"hour": 8, "minute": 56}
